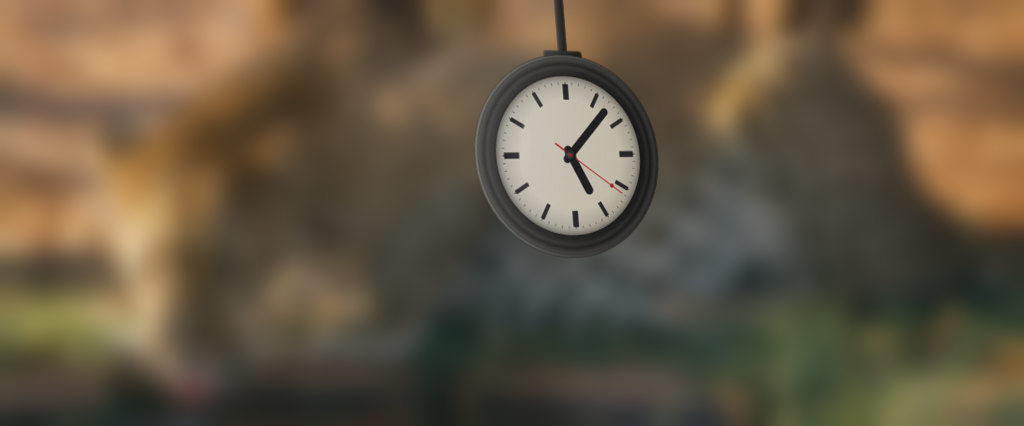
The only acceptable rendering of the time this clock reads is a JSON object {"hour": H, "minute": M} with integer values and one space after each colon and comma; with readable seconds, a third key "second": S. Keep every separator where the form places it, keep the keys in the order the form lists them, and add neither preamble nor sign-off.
{"hour": 5, "minute": 7, "second": 21}
